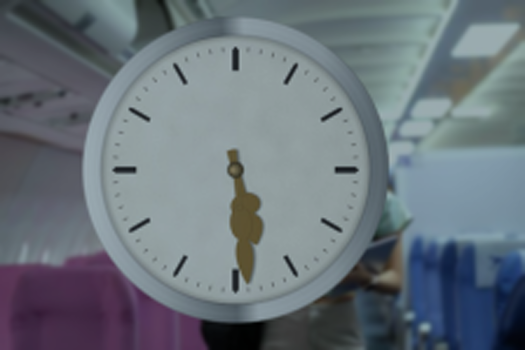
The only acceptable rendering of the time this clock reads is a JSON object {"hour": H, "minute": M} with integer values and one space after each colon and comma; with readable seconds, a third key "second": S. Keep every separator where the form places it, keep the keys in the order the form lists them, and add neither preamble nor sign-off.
{"hour": 5, "minute": 29}
